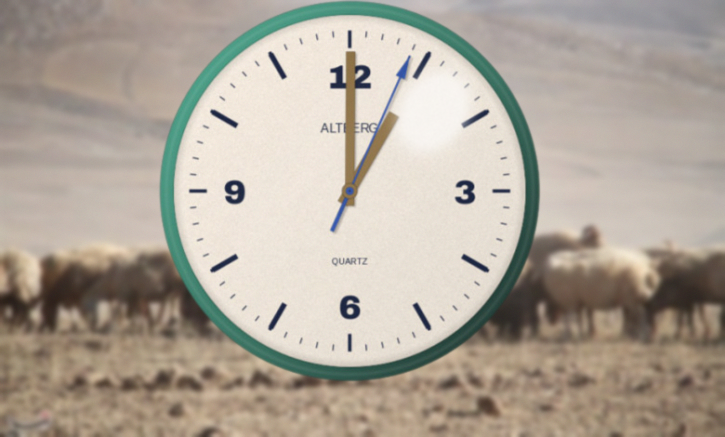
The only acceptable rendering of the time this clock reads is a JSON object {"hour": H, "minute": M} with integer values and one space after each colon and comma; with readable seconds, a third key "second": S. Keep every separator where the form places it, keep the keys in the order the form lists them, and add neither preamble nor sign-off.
{"hour": 1, "minute": 0, "second": 4}
